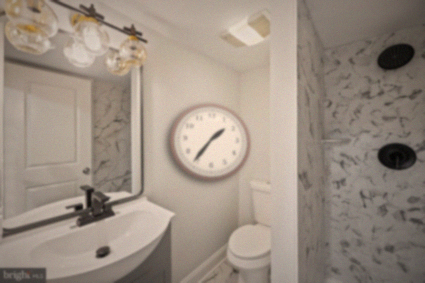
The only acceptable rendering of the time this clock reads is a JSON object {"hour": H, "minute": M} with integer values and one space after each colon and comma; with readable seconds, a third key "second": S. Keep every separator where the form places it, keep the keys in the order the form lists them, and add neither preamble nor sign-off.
{"hour": 1, "minute": 36}
